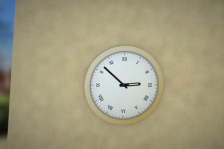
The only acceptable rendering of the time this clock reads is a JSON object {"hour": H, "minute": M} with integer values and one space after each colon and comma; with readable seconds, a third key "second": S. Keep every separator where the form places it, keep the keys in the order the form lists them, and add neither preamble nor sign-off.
{"hour": 2, "minute": 52}
